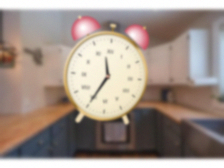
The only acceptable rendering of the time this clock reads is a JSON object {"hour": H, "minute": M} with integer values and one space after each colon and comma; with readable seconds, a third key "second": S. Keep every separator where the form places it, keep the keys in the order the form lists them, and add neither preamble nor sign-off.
{"hour": 11, "minute": 35}
